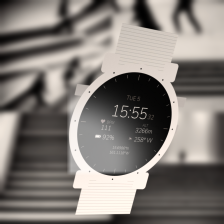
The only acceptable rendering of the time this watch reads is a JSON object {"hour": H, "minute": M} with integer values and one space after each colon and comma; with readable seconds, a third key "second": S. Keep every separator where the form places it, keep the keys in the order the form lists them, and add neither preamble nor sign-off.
{"hour": 15, "minute": 55}
